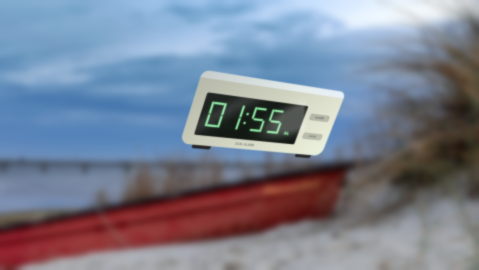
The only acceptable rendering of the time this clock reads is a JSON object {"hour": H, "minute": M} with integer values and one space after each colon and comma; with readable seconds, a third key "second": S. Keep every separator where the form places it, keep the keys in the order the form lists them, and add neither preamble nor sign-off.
{"hour": 1, "minute": 55}
